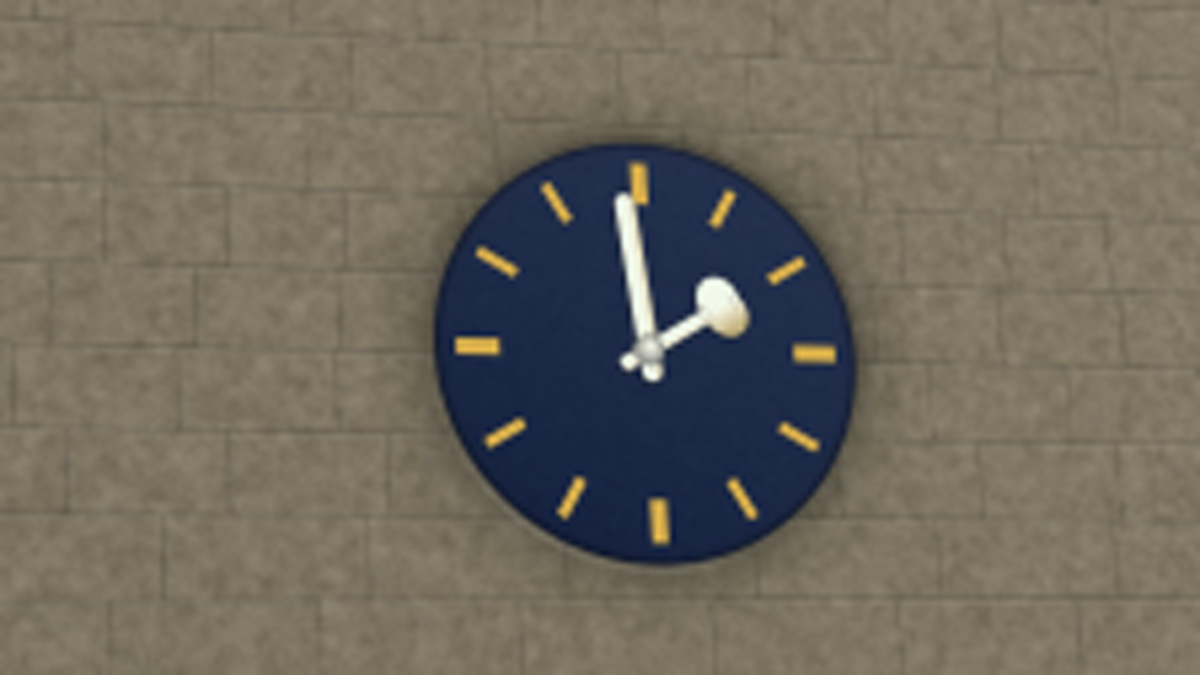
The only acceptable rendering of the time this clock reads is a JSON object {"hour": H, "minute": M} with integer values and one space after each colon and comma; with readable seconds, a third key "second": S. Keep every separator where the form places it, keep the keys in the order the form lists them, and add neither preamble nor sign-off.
{"hour": 1, "minute": 59}
